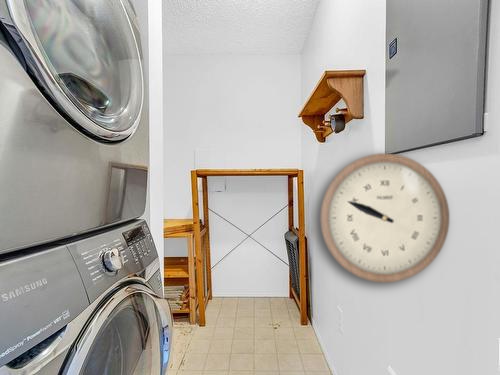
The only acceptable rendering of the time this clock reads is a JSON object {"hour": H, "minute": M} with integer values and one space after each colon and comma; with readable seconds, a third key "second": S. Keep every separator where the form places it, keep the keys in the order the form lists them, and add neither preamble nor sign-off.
{"hour": 9, "minute": 49}
